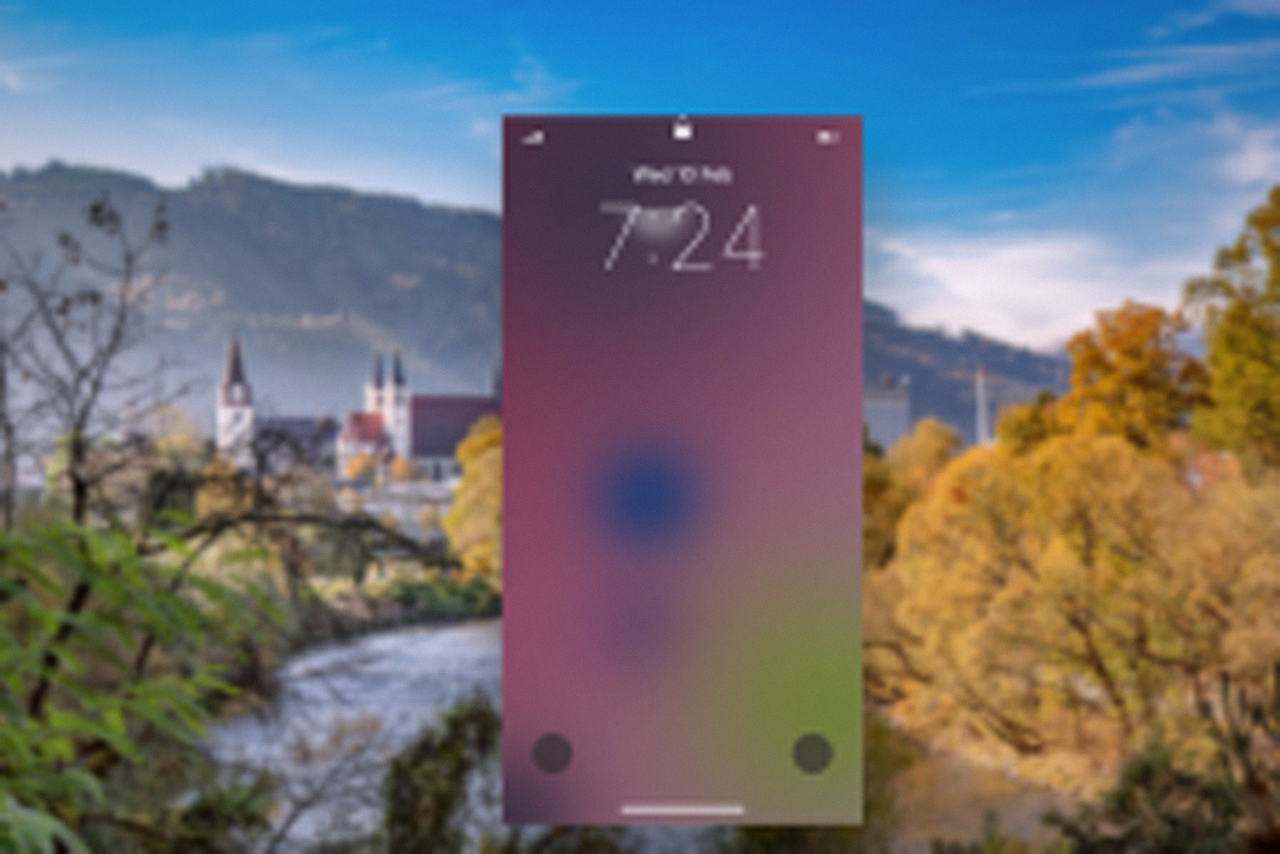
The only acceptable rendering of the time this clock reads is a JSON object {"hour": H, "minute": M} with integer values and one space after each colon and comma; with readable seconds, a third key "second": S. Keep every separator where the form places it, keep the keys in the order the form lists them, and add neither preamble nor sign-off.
{"hour": 7, "minute": 24}
